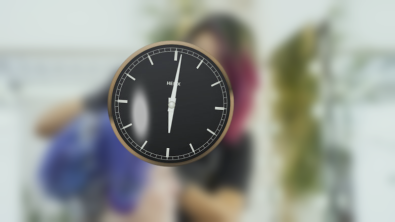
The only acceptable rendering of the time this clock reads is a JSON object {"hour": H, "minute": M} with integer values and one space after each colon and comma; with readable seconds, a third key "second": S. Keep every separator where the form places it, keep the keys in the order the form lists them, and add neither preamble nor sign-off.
{"hour": 6, "minute": 1}
